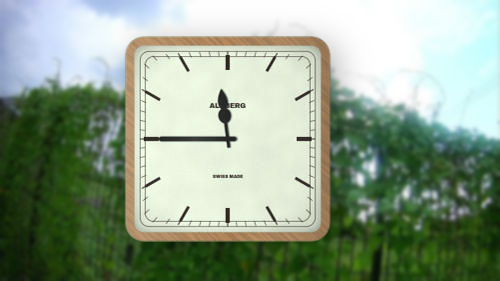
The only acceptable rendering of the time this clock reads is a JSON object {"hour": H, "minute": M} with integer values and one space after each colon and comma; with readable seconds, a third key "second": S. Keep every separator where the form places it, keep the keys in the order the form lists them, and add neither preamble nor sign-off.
{"hour": 11, "minute": 45}
